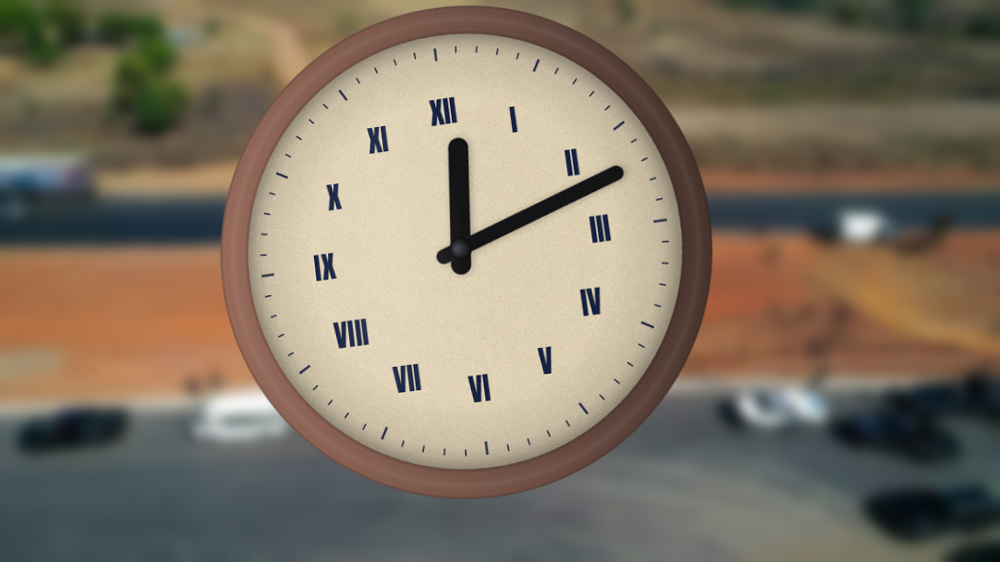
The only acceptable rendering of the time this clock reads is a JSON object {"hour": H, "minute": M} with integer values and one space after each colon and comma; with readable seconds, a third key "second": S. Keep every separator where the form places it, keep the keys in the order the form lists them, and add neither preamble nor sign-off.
{"hour": 12, "minute": 12}
